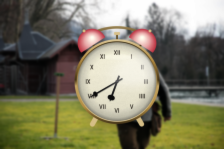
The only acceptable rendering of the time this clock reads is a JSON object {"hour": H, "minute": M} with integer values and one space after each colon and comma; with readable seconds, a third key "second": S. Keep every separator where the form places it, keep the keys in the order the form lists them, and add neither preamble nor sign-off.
{"hour": 6, "minute": 40}
